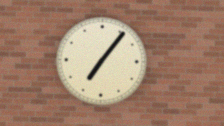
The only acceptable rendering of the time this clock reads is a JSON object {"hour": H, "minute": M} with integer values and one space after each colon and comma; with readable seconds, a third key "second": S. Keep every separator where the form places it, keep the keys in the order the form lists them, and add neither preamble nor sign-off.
{"hour": 7, "minute": 6}
